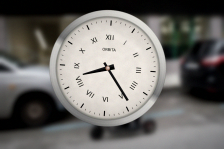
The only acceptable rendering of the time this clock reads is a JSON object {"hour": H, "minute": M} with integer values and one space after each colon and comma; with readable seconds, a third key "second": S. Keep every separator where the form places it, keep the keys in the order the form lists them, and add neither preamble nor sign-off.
{"hour": 8, "minute": 24}
